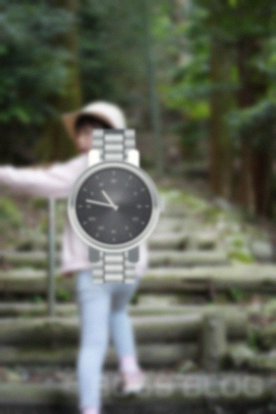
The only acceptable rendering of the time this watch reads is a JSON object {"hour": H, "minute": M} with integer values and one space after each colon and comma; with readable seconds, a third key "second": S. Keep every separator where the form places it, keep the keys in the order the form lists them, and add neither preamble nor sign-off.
{"hour": 10, "minute": 47}
